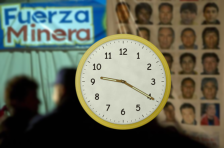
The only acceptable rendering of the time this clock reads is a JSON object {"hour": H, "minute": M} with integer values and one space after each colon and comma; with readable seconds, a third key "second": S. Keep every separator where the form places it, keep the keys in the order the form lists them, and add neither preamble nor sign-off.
{"hour": 9, "minute": 20}
